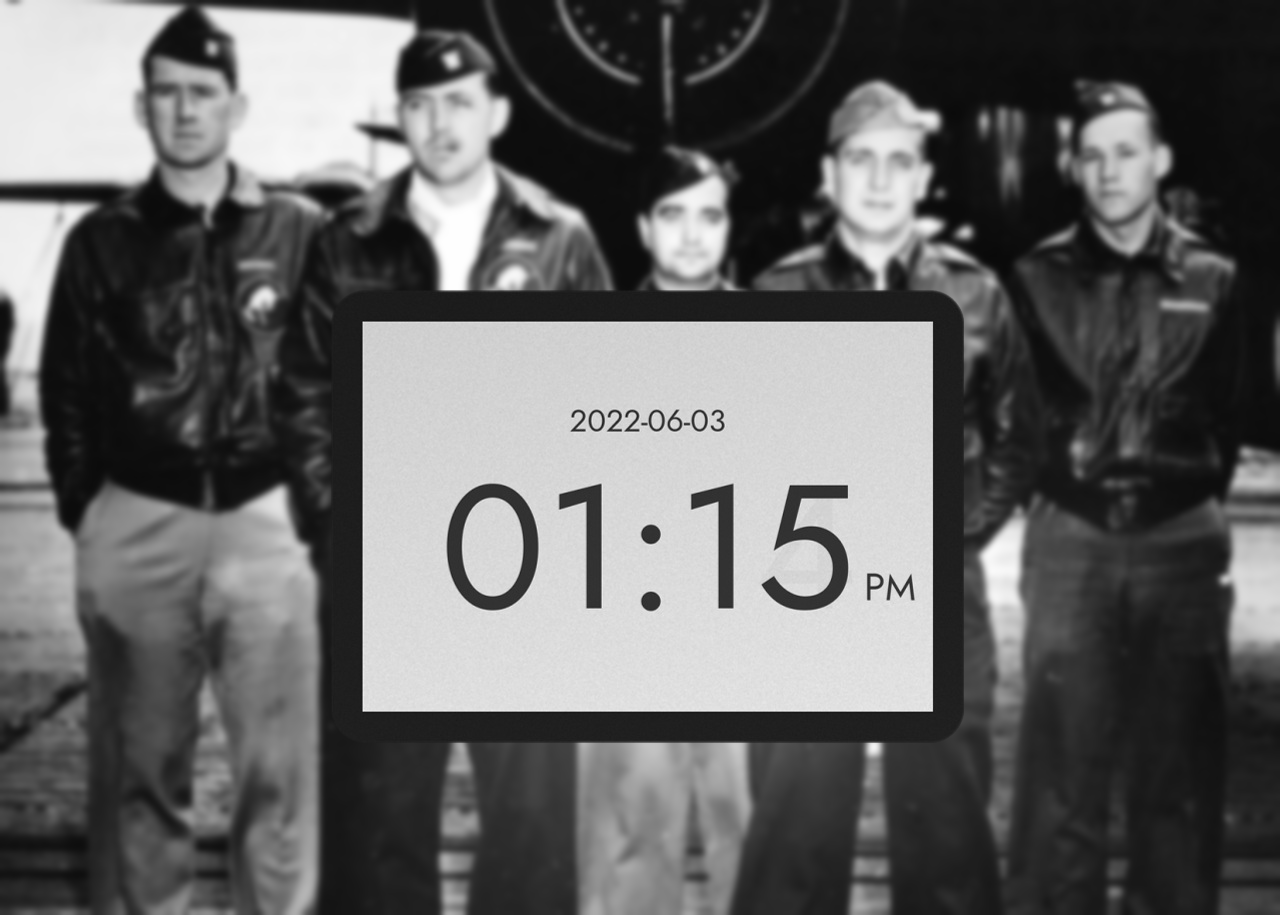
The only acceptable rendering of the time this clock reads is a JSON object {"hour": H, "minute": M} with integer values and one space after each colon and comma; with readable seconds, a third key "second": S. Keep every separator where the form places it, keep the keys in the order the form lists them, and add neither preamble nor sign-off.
{"hour": 1, "minute": 15}
